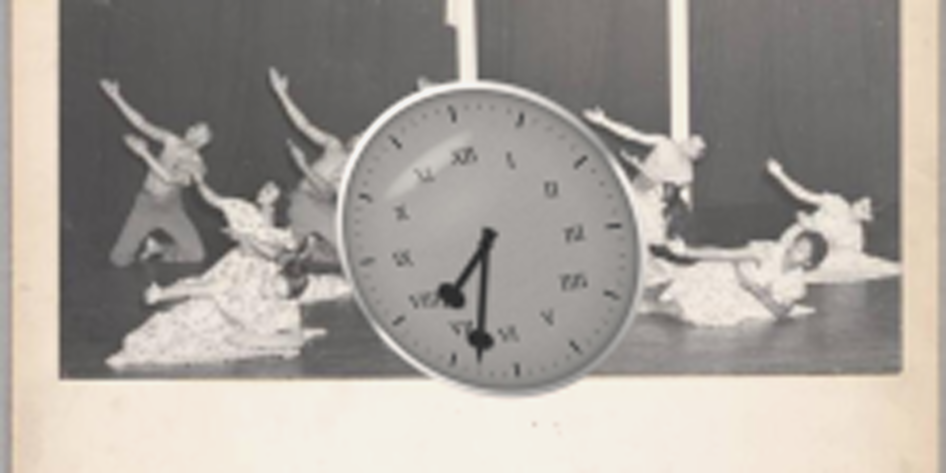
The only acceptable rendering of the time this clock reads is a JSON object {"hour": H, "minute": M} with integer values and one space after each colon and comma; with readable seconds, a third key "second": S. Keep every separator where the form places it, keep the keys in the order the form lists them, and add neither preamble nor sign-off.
{"hour": 7, "minute": 33}
